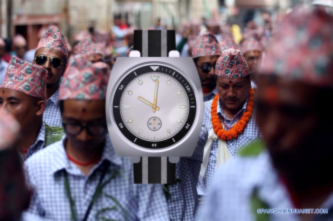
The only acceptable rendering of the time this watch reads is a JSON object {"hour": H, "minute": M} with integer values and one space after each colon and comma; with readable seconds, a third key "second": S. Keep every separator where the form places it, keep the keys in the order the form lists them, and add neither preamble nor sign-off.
{"hour": 10, "minute": 1}
